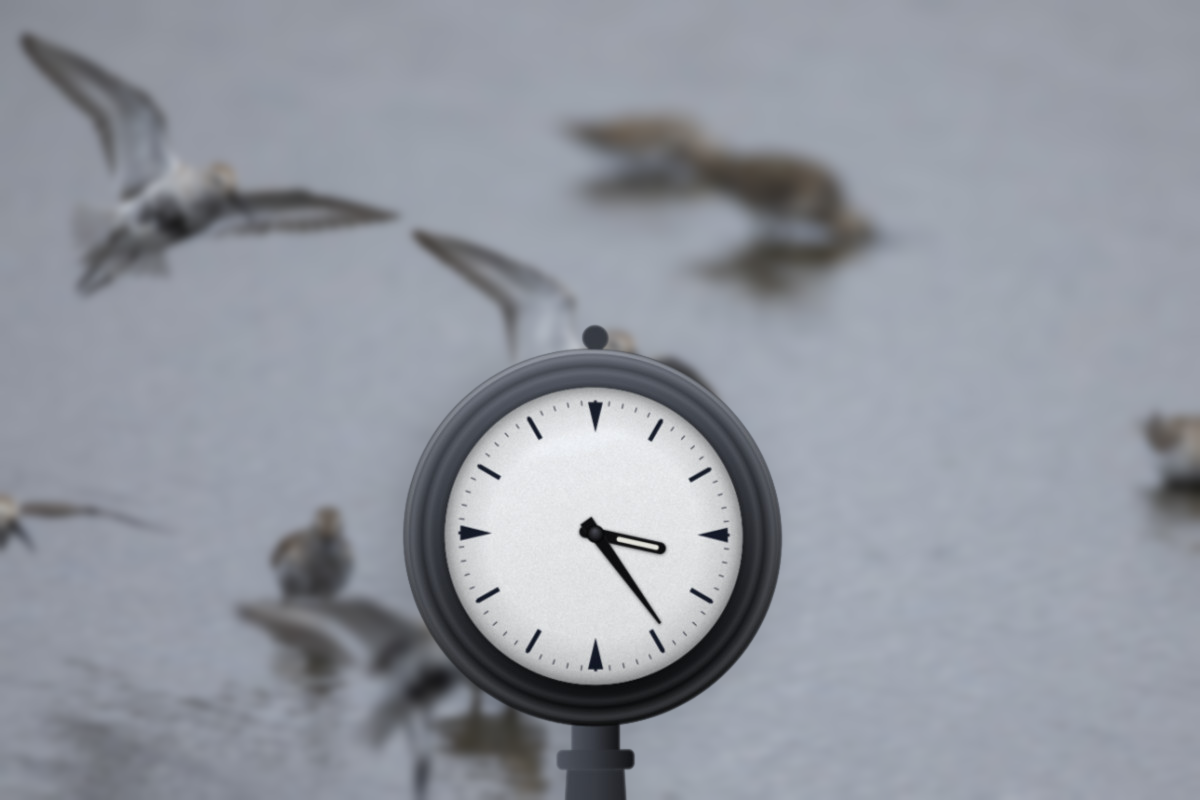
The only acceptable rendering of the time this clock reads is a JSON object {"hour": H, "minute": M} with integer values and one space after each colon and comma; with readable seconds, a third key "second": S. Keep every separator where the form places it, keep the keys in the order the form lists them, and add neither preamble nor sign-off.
{"hour": 3, "minute": 24}
